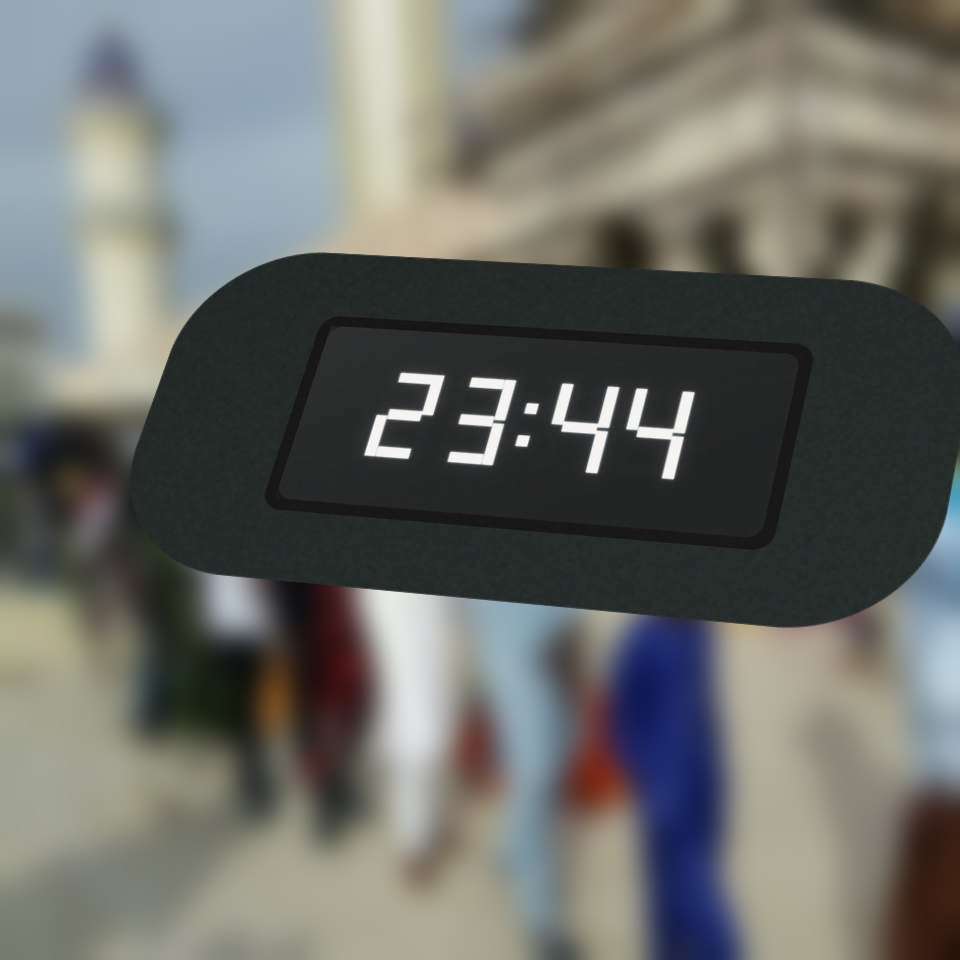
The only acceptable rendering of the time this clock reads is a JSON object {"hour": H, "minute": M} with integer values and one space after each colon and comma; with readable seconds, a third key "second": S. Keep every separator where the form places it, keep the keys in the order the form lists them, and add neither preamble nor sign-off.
{"hour": 23, "minute": 44}
